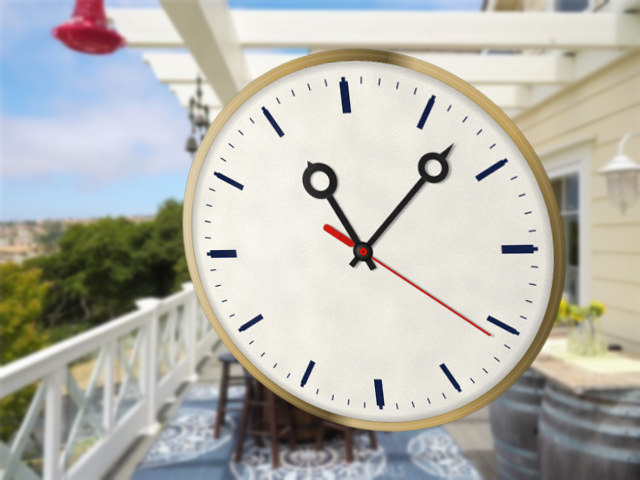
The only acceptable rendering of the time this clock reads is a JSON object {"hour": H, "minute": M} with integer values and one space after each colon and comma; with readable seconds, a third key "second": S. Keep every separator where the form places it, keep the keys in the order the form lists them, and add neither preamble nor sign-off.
{"hour": 11, "minute": 7, "second": 21}
